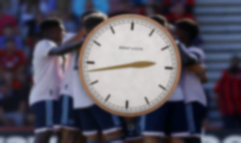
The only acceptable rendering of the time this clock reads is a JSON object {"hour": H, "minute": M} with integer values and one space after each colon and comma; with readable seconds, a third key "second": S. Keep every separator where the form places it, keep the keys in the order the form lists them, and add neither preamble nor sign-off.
{"hour": 2, "minute": 43}
